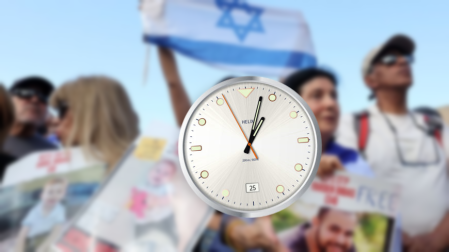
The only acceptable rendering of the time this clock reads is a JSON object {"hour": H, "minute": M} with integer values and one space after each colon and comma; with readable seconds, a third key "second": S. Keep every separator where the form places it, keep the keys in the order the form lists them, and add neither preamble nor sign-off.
{"hour": 1, "minute": 2, "second": 56}
